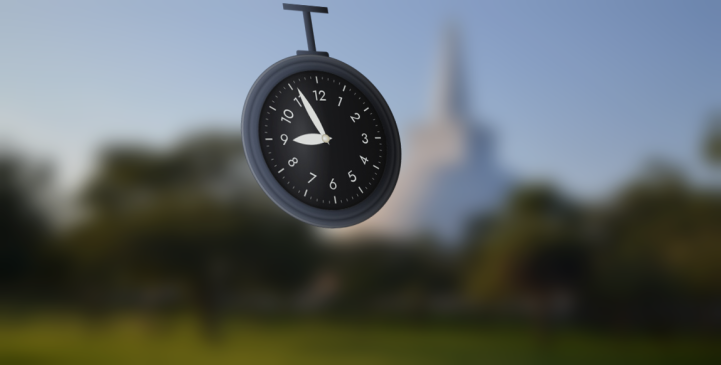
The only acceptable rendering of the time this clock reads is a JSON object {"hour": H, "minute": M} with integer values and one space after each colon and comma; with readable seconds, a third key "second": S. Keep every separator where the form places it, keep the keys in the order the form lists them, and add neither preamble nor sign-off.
{"hour": 8, "minute": 56}
